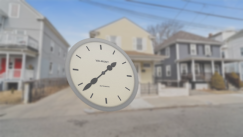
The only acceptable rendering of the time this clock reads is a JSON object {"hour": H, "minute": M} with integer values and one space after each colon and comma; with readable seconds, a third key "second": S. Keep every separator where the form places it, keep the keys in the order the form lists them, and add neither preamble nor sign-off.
{"hour": 1, "minute": 38}
